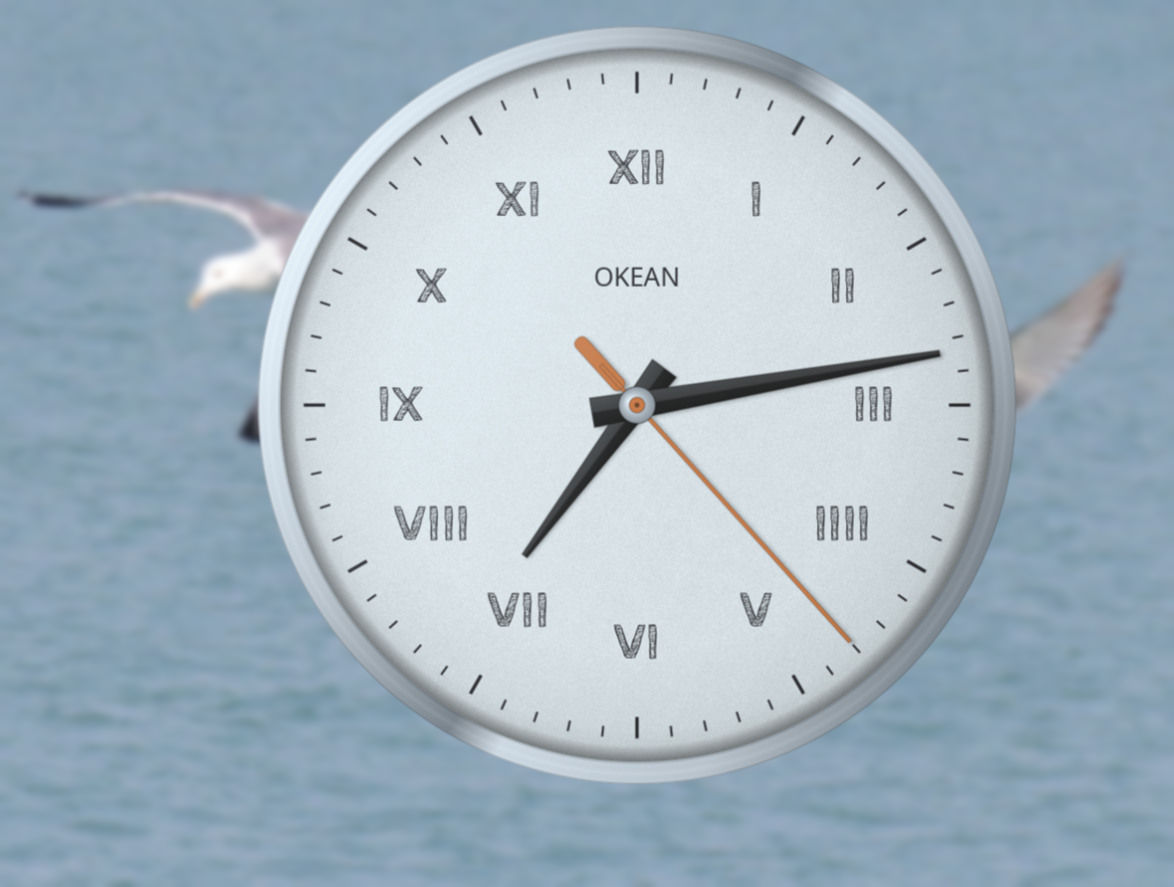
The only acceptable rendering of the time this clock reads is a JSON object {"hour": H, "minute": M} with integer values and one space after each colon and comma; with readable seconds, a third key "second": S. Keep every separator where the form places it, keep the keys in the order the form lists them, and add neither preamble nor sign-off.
{"hour": 7, "minute": 13, "second": 23}
